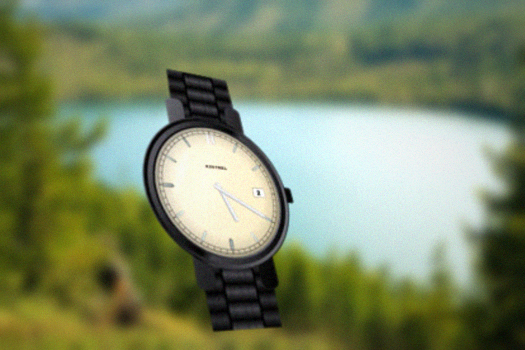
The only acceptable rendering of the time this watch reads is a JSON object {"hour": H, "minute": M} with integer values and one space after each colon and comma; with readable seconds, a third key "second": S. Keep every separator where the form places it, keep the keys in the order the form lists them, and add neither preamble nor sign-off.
{"hour": 5, "minute": 20}
